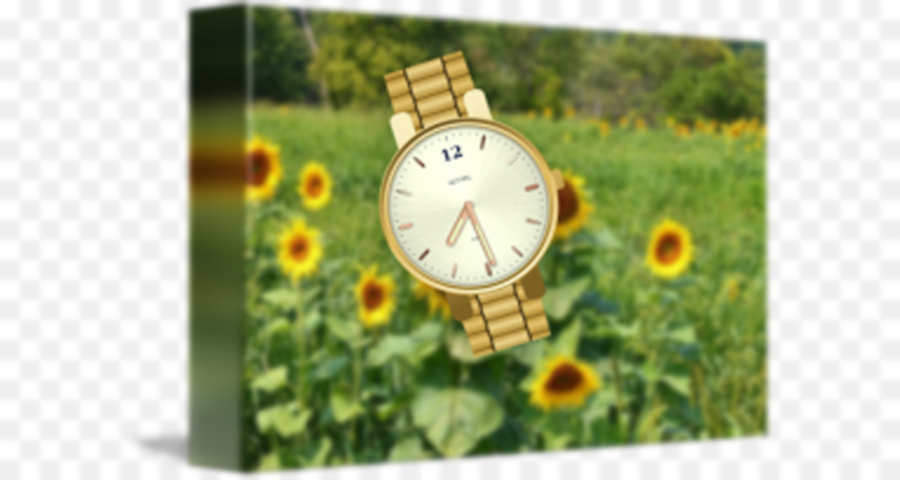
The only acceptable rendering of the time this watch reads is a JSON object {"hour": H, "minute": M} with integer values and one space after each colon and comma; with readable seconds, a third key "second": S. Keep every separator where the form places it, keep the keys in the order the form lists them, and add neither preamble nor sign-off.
{"hour": 7, "minute": 29}
